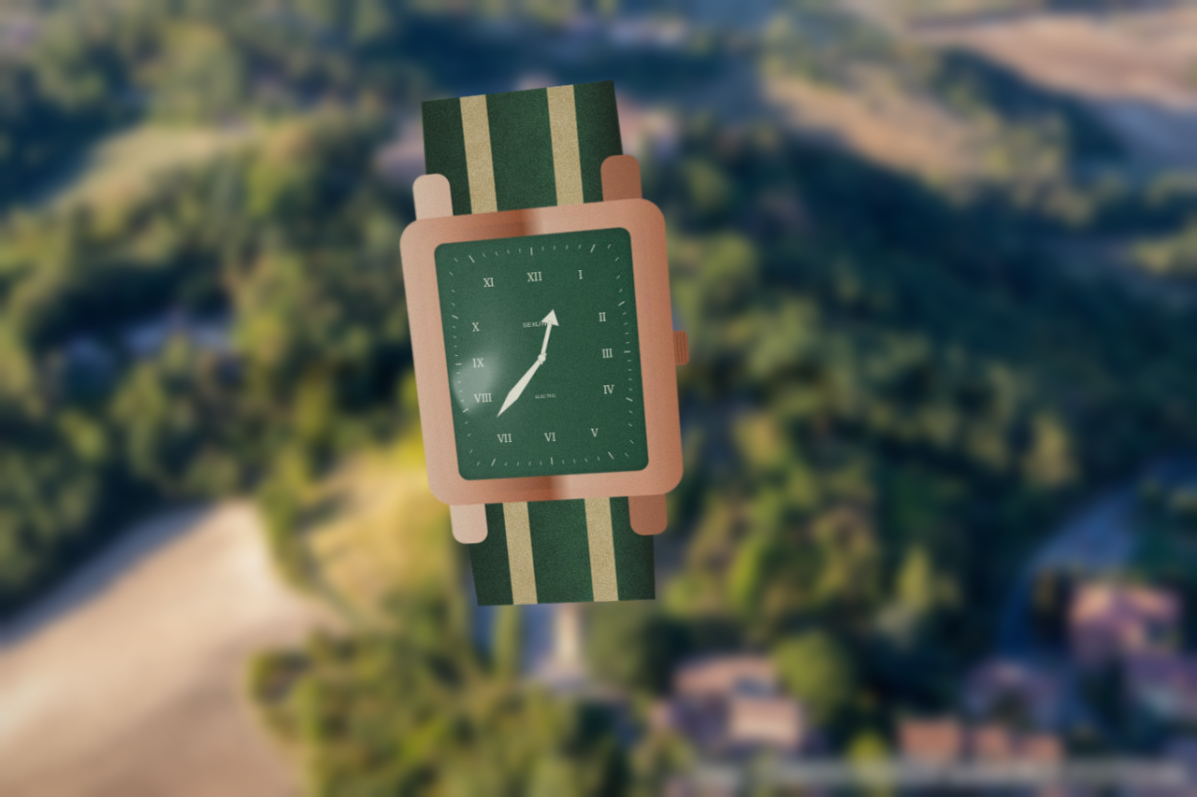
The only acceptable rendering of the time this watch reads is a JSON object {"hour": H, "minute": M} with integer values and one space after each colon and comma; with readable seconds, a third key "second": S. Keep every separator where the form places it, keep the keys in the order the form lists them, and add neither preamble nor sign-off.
{"hour": 12, "minute": 37}
